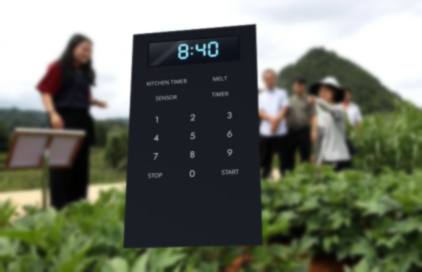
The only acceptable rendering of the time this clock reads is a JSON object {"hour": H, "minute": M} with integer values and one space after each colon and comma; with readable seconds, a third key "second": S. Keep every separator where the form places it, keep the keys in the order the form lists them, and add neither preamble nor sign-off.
{"hour": 8, "minute": 40}
